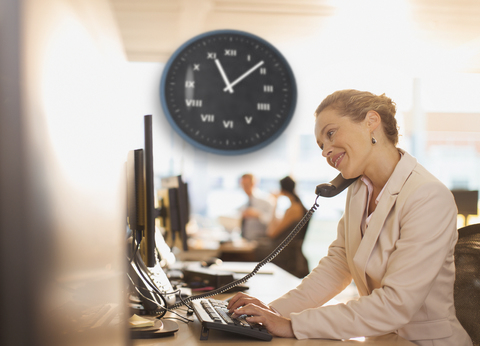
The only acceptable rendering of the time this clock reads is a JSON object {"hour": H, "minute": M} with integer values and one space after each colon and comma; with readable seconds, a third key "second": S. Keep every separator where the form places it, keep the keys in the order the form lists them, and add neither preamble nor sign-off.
{"hour": 11, "minute": 8}
